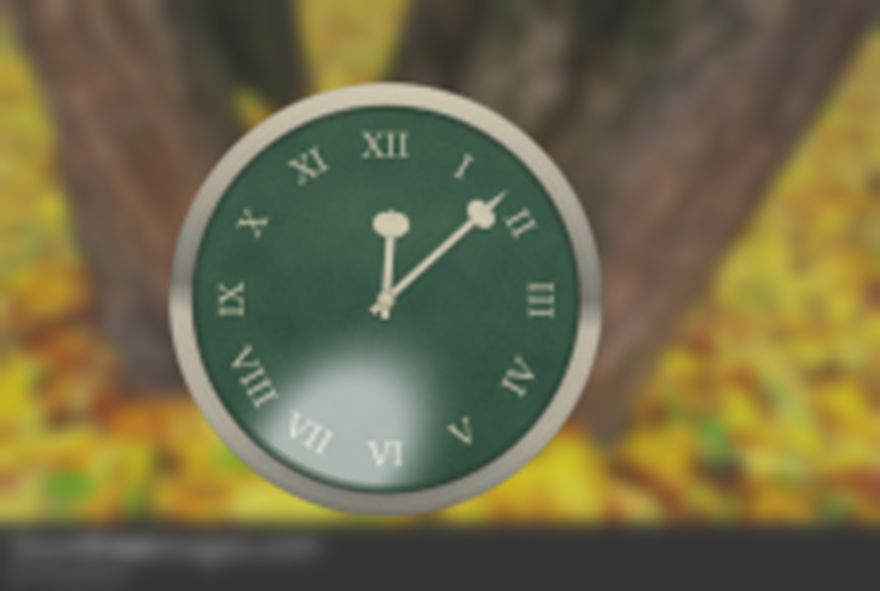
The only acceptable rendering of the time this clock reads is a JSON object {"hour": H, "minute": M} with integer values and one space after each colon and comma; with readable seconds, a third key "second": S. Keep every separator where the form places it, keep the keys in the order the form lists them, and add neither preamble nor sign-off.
{"hour": 12, "minute": 8}
